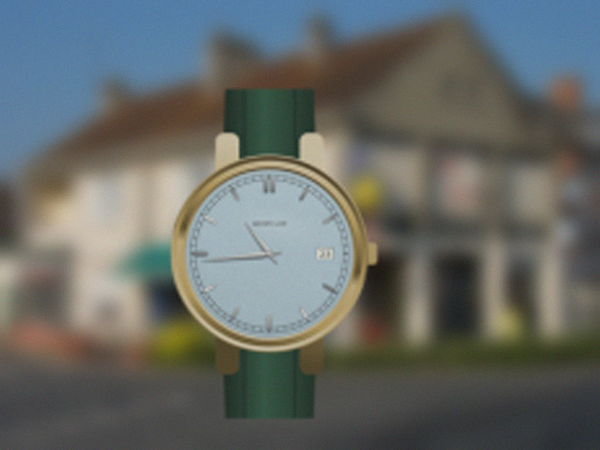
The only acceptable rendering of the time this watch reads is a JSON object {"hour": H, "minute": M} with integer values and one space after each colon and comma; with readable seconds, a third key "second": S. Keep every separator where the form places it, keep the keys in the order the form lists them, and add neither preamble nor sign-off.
{"hour": 10, "minute": 44}
